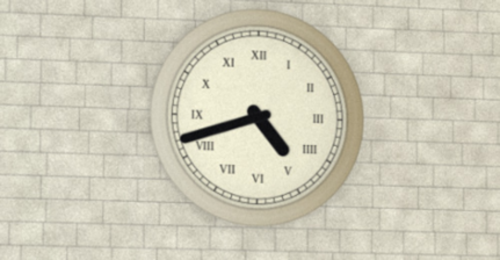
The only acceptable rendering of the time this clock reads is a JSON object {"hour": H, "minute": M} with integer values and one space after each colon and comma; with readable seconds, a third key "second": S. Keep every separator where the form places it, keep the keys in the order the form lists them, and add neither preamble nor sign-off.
{"hour": 4, "minute": 42}
